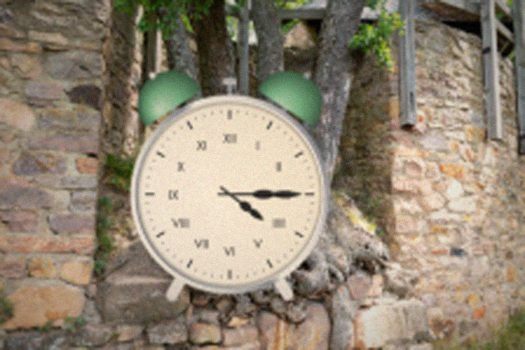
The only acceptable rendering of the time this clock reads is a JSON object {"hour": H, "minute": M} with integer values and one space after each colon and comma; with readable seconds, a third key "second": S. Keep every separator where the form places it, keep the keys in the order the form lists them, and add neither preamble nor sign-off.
{"hour": 4, "minute": 15}
